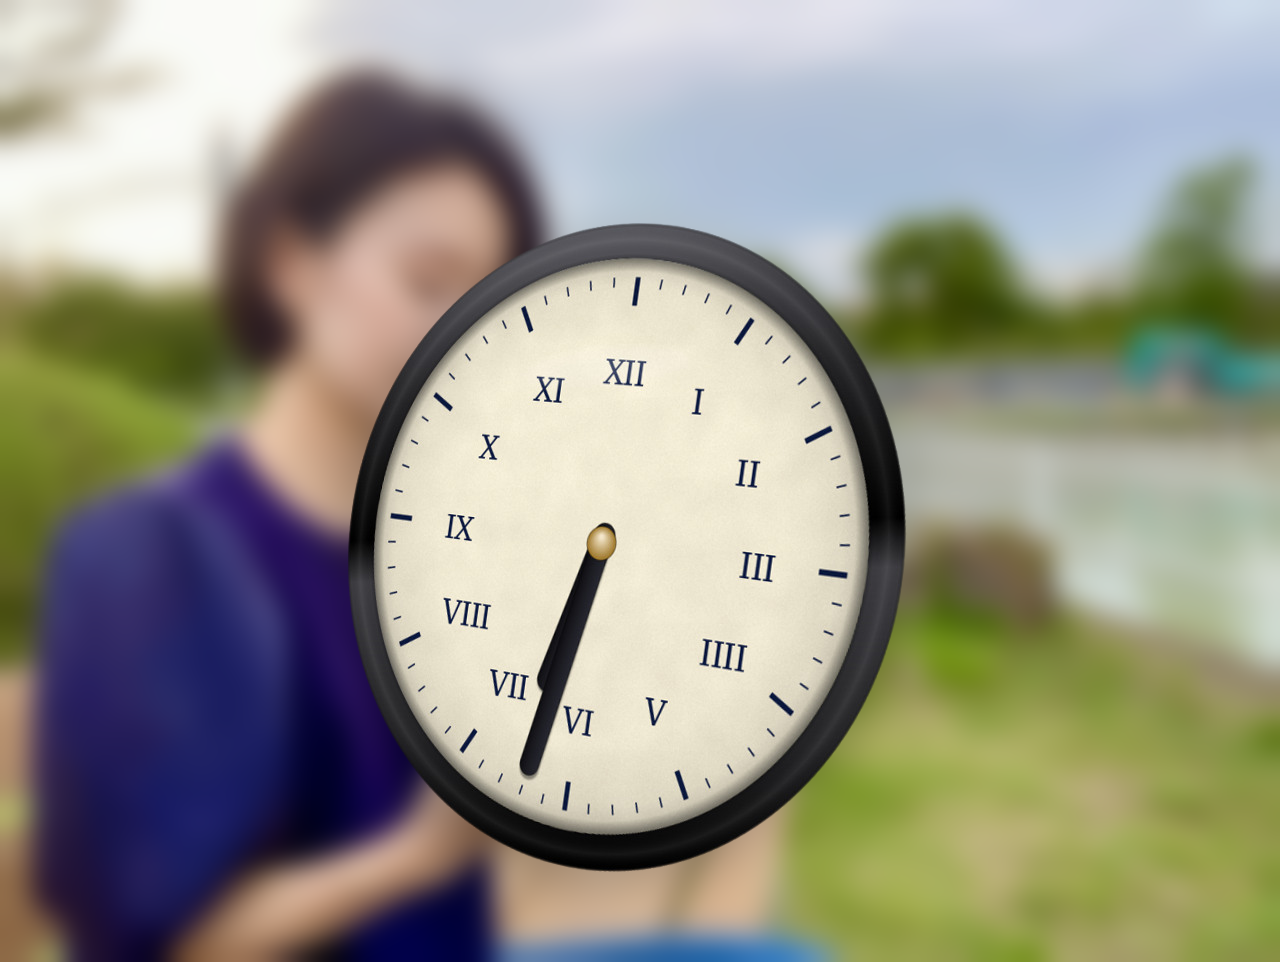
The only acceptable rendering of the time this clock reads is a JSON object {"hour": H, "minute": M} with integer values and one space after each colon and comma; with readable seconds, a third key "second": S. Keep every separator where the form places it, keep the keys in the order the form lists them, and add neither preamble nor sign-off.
{"hour": 6, "minute": 32}
